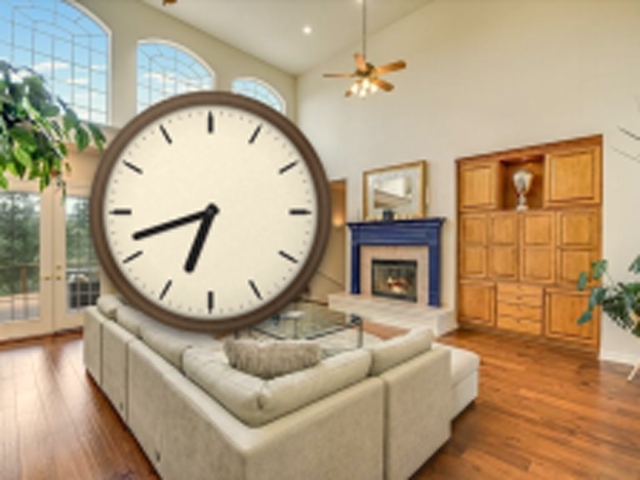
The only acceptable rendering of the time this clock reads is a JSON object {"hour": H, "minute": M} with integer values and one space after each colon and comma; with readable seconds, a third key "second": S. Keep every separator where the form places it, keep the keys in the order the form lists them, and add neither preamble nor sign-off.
{"hour": 6, "minute": 42}
